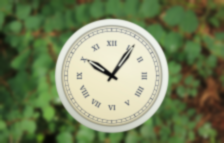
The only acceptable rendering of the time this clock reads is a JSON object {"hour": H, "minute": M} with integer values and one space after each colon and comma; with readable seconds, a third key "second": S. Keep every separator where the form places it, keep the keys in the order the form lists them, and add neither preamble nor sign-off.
{"hour": 10, "minute": 6}
